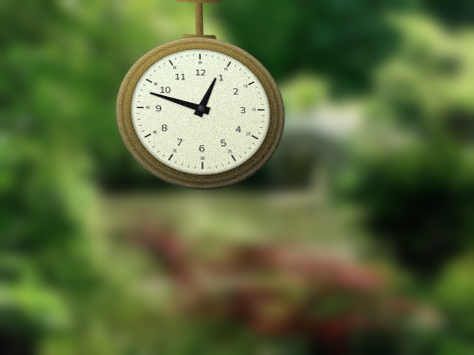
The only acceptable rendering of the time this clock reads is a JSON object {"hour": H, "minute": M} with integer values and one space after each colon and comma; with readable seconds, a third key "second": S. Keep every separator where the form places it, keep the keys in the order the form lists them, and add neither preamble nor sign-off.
{"hour": 12, "minute": 48}
